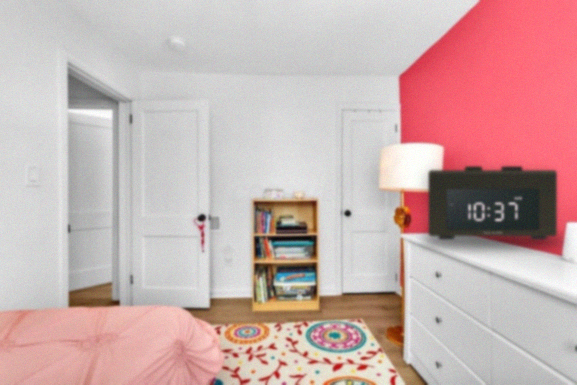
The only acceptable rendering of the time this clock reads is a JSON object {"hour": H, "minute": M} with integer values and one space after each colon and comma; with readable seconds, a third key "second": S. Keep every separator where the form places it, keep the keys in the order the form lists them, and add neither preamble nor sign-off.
{"hour": 10, "minute": 37}
